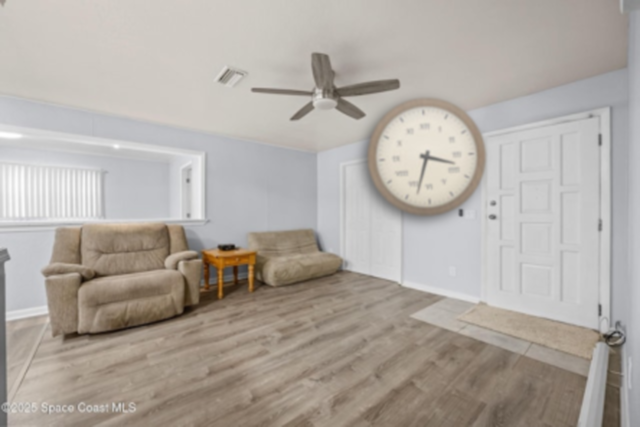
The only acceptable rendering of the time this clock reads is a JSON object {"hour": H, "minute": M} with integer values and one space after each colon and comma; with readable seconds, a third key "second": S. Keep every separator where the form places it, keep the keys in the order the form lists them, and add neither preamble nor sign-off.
{"hour": 3, "minute": 33}
